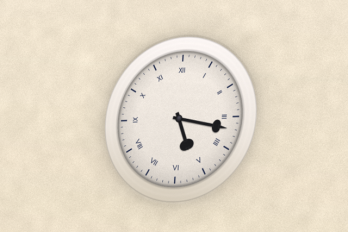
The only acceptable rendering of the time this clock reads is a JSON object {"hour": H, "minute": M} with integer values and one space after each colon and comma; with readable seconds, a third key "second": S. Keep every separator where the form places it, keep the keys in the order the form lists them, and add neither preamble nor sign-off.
{"hour": 5, "minute": 17}
